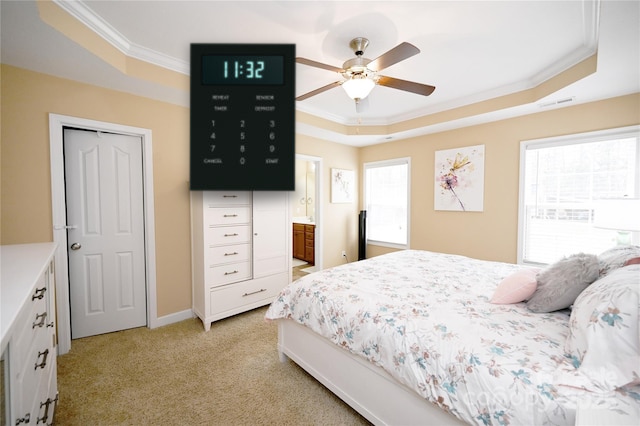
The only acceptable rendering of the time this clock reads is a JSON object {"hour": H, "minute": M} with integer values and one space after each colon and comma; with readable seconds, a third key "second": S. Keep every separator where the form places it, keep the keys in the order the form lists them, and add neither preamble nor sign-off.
{"hour": 11, "minute": 32}
